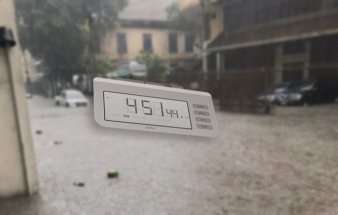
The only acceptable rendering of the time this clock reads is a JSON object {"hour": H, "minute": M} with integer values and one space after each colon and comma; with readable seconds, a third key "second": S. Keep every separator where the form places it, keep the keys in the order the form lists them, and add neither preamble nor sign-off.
{"hour": 4, "minute": 51, "second": 44}
